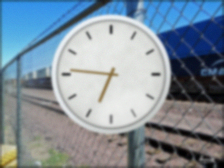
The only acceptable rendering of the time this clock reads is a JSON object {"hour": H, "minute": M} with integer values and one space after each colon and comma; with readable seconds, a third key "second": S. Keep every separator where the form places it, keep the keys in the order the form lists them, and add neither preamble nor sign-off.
{"hour": 6, "minute": 46}
